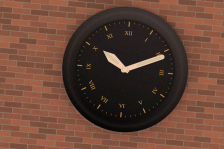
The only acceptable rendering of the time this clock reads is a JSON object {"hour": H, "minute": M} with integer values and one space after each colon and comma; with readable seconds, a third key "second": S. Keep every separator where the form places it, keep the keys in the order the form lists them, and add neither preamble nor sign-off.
{"hour": 10, "minute": 11}
